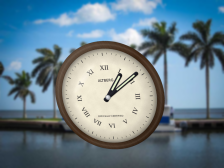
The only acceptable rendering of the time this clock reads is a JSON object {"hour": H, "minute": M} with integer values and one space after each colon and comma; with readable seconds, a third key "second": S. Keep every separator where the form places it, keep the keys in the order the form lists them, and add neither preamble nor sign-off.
{"hour": 1, "minute": 9}
